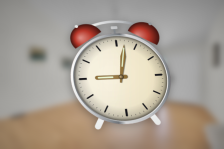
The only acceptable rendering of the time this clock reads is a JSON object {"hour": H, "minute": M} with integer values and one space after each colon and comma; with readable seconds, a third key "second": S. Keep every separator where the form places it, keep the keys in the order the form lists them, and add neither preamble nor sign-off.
{"hour": 9, "minute": 2}
